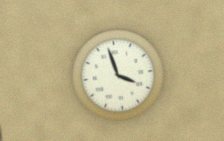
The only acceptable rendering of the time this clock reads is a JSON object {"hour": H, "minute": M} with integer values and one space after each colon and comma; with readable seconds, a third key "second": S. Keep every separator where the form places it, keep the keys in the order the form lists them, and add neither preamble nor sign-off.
{"hour": 3, "minute": 58}
